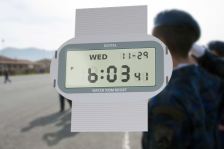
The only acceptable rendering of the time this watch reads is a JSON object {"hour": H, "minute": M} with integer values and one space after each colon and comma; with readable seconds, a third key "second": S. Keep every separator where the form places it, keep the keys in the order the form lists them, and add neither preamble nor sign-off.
{"hour": 6, "minute": 3, "second": 41}
